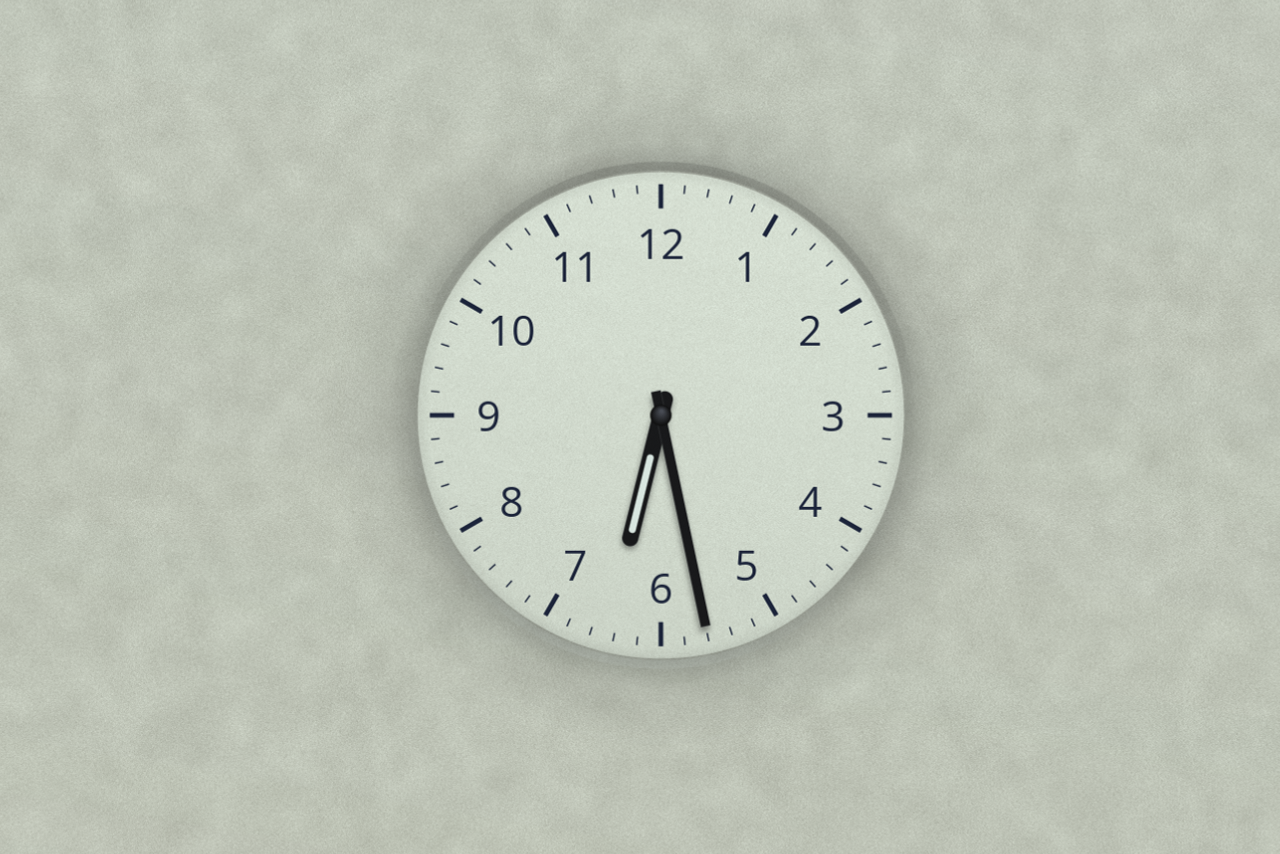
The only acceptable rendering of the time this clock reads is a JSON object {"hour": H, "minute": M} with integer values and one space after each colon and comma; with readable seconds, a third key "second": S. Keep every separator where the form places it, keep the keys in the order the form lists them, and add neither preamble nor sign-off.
{"hour": 6, "minute": 28}
